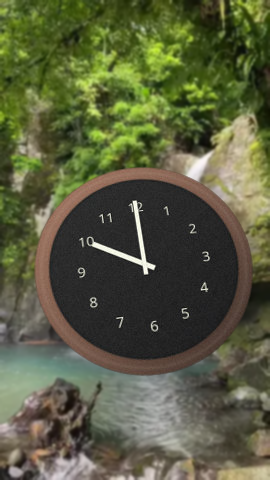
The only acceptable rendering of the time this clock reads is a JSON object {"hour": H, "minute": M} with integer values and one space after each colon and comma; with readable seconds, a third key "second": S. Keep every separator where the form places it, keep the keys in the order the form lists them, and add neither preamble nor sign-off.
{"hour": 10, "minute": 0}
